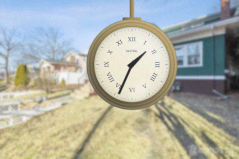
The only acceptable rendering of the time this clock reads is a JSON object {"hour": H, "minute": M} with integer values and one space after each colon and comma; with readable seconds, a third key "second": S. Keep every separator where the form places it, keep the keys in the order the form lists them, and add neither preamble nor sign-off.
{"hour": 1, "minute": 34}
